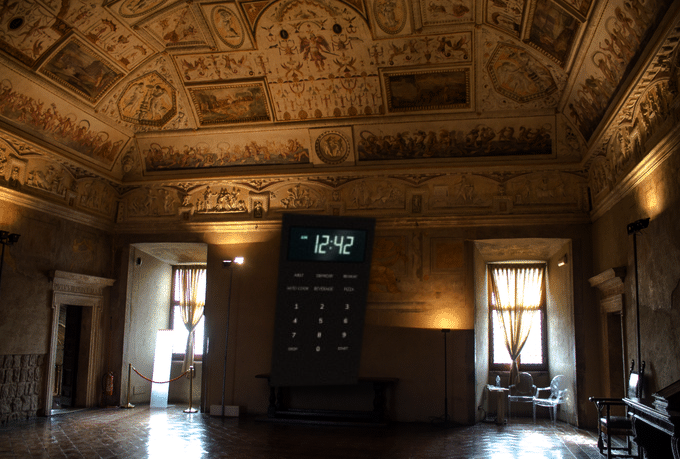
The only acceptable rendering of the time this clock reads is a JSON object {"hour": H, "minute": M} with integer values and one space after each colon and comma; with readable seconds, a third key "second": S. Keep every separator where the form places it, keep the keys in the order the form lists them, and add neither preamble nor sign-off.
{"hour": 12, "minute": 42}
